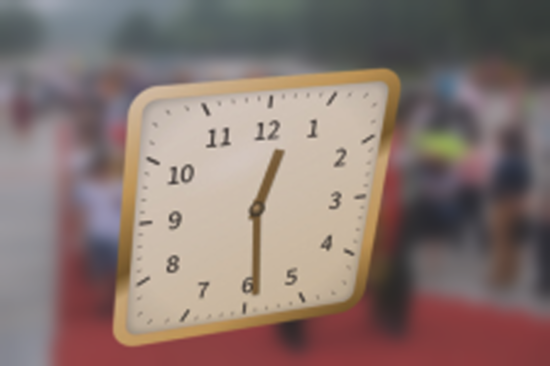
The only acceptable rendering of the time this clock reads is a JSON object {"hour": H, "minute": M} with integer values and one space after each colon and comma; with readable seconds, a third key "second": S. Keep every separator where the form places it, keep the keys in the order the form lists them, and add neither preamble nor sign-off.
{"hour": 12, "minute": 29}
